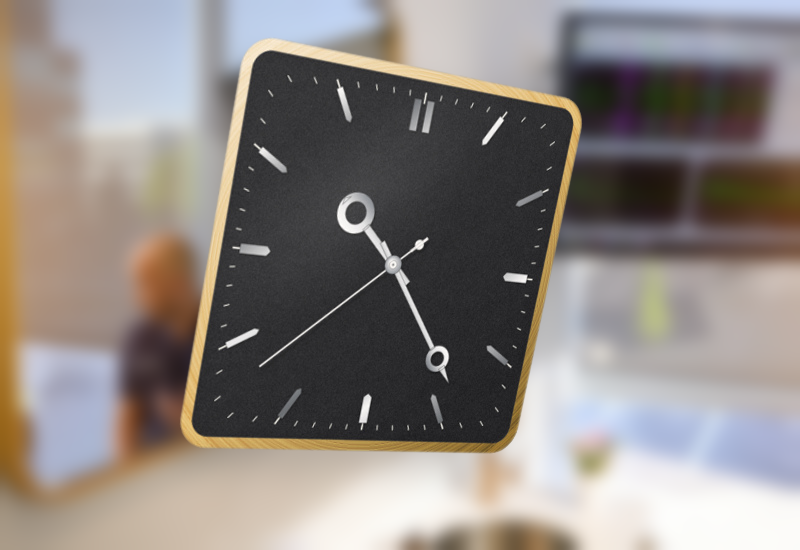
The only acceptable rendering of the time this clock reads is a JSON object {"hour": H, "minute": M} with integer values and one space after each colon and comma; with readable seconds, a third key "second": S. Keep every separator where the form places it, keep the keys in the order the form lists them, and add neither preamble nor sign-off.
{"hour": 10, "minute": 23, "second": 38}
